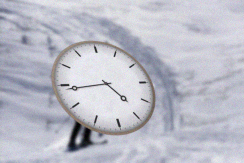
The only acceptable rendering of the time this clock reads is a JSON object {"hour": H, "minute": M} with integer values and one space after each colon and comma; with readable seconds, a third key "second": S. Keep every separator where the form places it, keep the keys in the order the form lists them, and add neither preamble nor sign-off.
{"hour": 4, "minute": 44}
